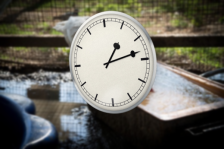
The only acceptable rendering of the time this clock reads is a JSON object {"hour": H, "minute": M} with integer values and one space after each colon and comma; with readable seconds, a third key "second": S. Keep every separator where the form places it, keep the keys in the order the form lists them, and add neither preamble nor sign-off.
{"hour": 1, "minute": 13}
